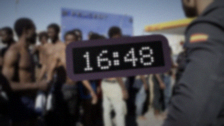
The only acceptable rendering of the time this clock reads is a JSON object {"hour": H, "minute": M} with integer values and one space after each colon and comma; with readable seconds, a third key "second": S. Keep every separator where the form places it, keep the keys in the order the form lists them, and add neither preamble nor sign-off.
{"hour": 16, "minute": 48}
